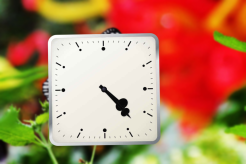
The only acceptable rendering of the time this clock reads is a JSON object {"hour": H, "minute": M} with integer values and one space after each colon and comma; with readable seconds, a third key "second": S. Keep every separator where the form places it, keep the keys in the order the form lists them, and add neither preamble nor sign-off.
{"hour": 4, "minute": 23}
